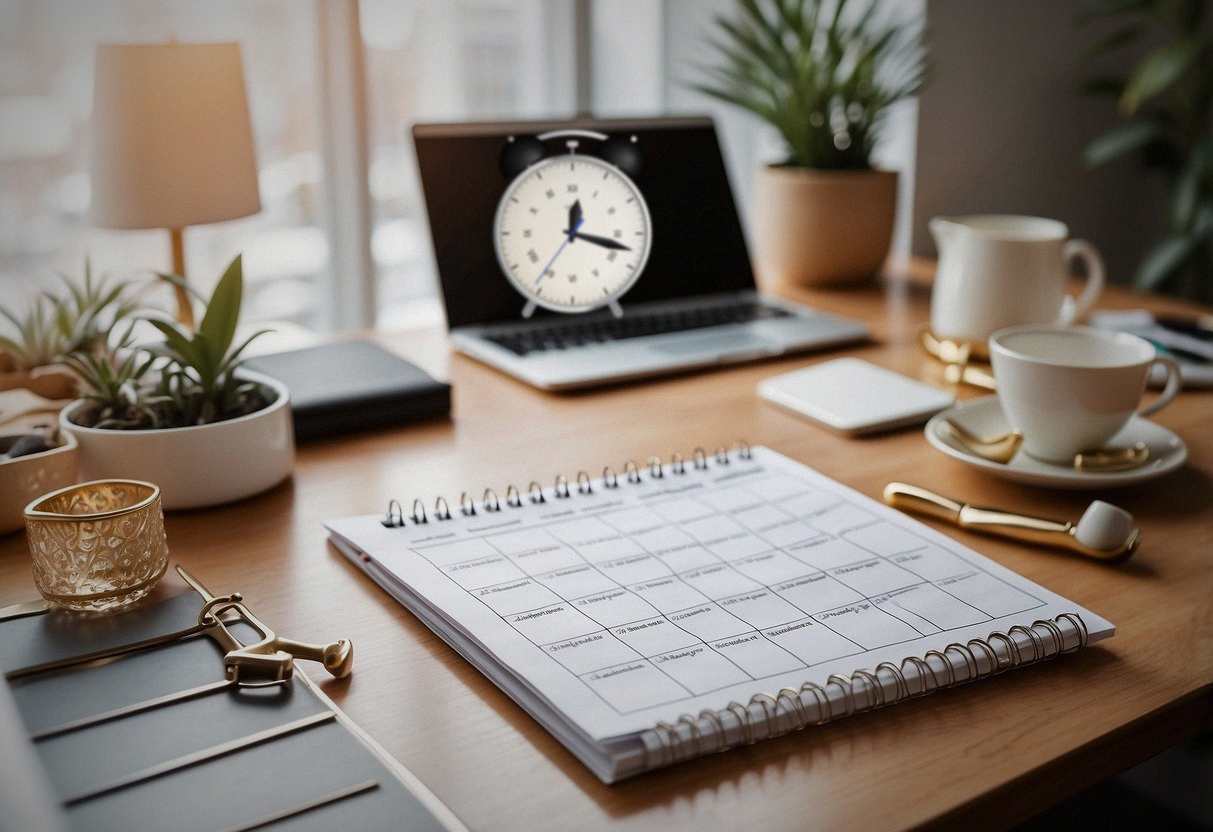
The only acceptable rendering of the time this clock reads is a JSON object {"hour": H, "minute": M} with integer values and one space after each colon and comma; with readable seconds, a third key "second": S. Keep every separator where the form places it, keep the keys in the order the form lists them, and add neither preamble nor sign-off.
{"hour": 12, "minute": 17, "second": 36}
